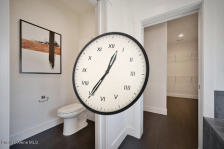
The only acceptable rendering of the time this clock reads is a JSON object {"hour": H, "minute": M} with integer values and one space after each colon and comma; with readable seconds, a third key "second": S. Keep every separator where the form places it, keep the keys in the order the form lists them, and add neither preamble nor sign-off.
{"hour": 12, "minute": 35}
